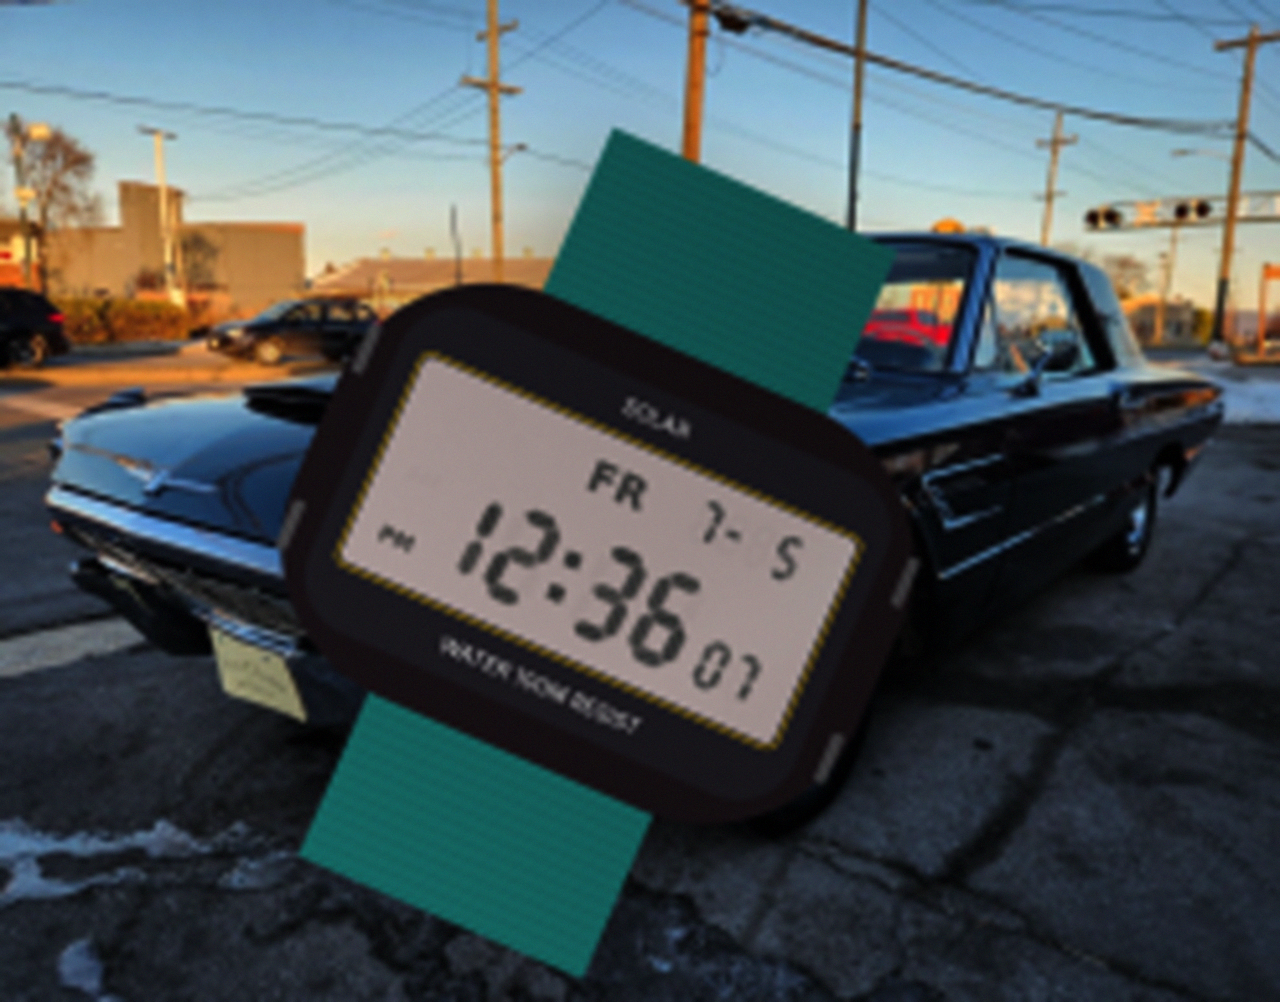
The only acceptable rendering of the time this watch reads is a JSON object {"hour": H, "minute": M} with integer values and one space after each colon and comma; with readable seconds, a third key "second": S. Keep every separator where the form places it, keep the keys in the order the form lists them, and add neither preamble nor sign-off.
{"hour": 12, "minute": 36, "second": 7}
